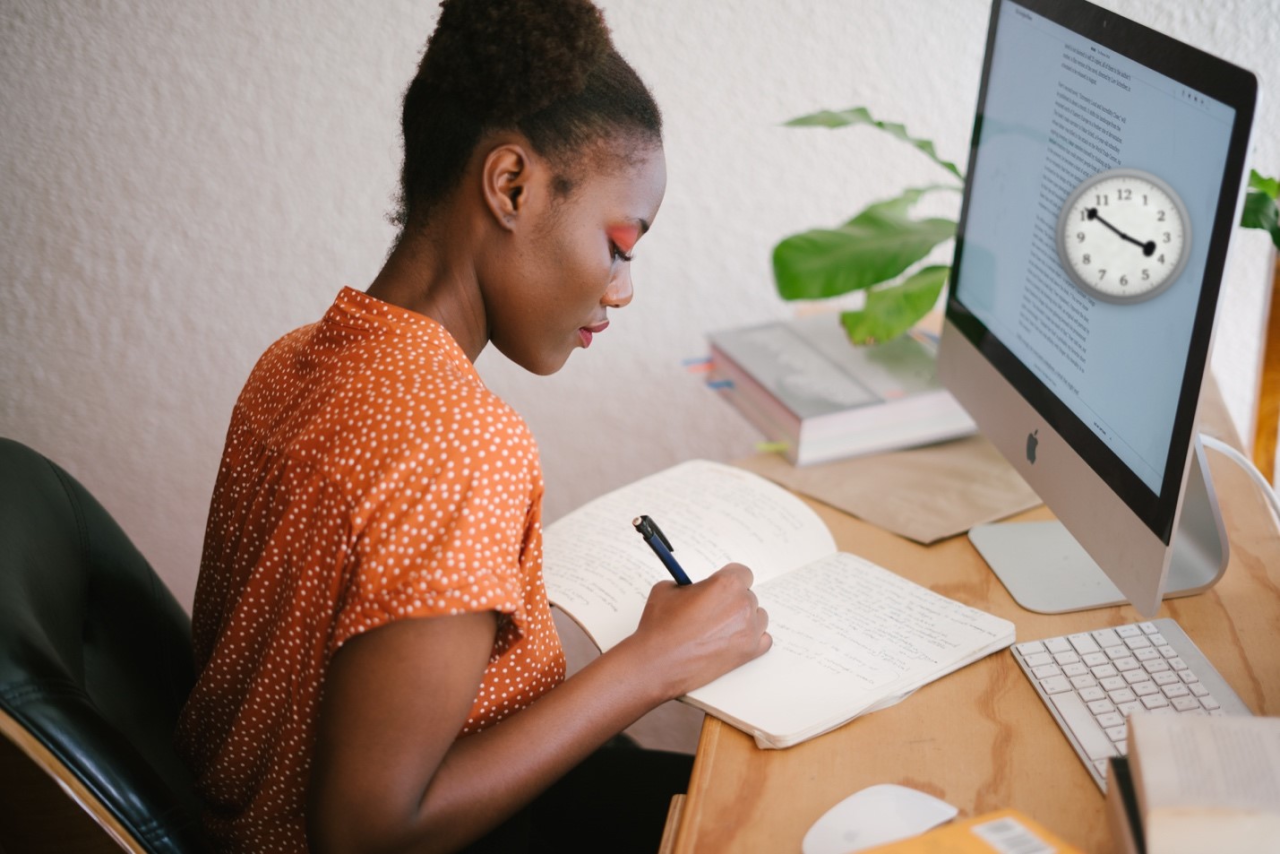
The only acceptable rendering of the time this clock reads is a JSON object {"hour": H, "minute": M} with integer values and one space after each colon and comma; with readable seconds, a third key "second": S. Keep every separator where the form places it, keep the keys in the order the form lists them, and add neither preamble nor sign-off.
{"hour": 3, "minute": 51}
